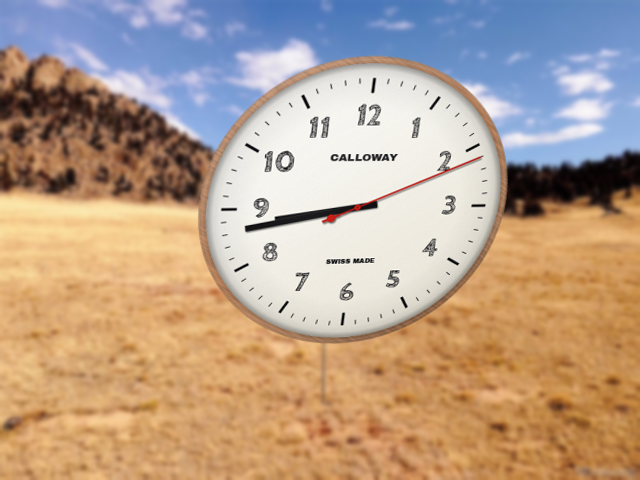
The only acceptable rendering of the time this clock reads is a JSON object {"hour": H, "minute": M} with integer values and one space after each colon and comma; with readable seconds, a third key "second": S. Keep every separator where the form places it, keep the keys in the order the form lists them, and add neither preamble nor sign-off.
{"hour": 8, "minute": 43, "second": 11}
